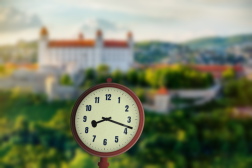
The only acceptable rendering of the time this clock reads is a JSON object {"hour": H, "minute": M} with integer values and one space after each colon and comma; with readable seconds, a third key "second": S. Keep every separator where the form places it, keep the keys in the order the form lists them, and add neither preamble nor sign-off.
{"hour": 8, "minute": 18}
